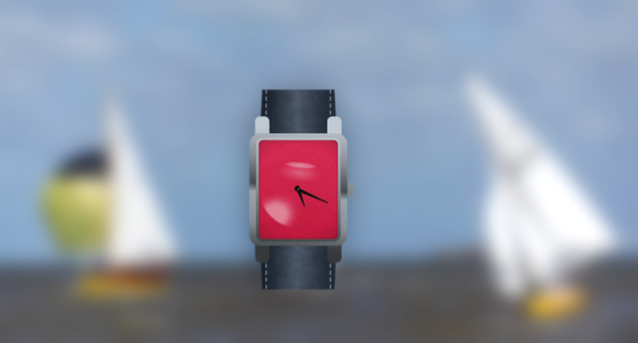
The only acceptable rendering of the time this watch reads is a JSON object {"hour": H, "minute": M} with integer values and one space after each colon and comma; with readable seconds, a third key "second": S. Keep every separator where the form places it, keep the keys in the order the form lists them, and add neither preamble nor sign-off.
{"hour": 5, "minute": 19}
